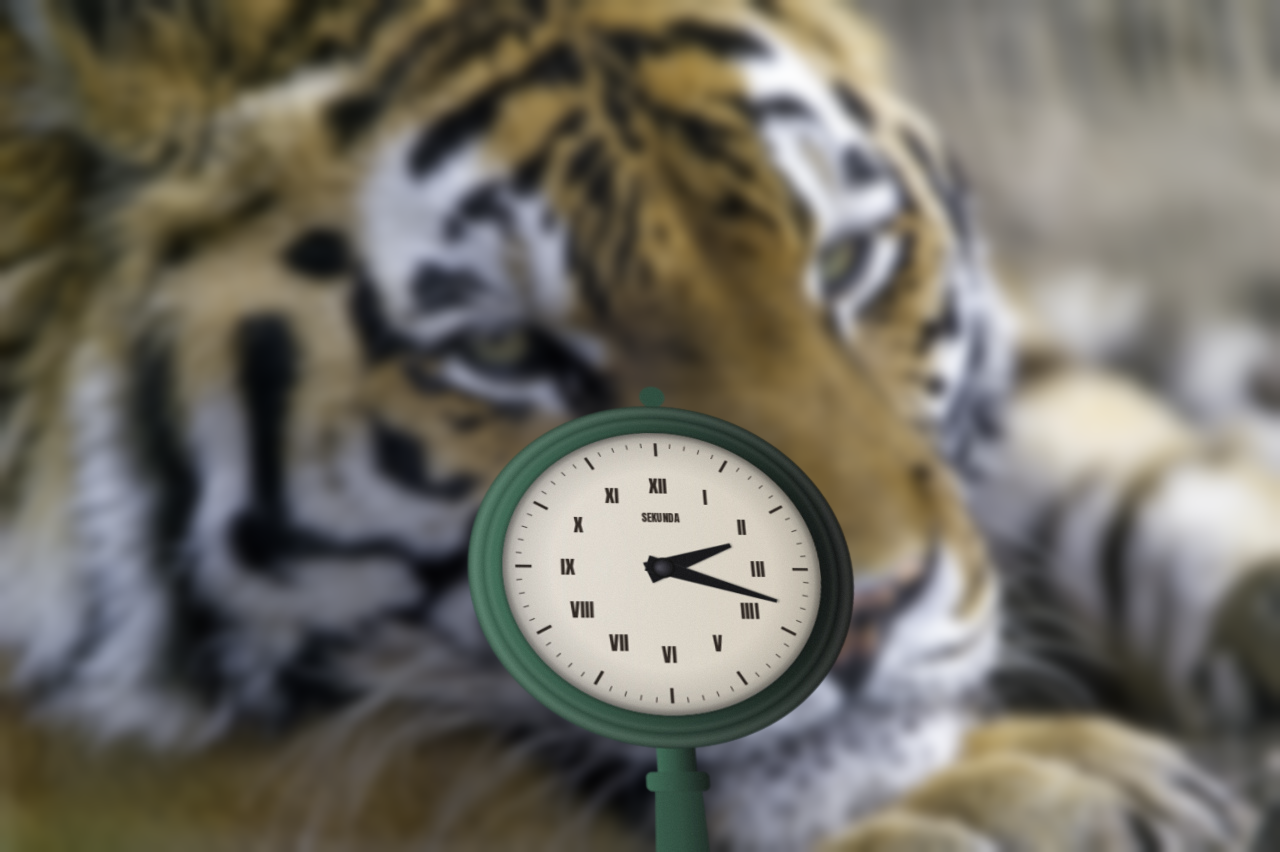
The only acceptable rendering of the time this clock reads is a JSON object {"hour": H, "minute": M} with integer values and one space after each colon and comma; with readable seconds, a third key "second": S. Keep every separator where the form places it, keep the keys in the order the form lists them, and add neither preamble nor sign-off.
{"hour": 2, "minute": 18}
